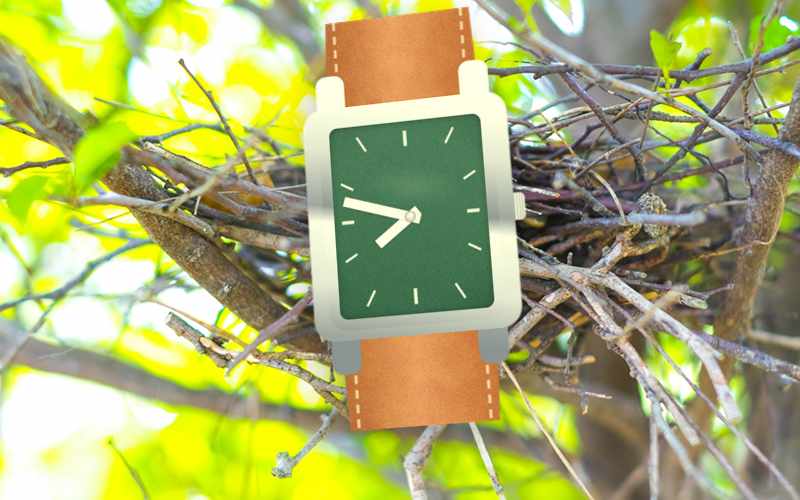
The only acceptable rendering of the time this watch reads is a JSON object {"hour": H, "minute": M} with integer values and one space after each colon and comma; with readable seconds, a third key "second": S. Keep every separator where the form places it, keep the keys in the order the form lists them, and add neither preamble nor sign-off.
{"hour": 7, "minute": 48}
